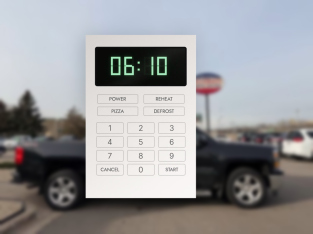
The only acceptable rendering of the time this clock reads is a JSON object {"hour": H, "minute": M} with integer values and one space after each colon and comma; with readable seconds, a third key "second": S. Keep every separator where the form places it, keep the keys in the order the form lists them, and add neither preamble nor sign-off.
{"hour": 6, "minute": 10}
